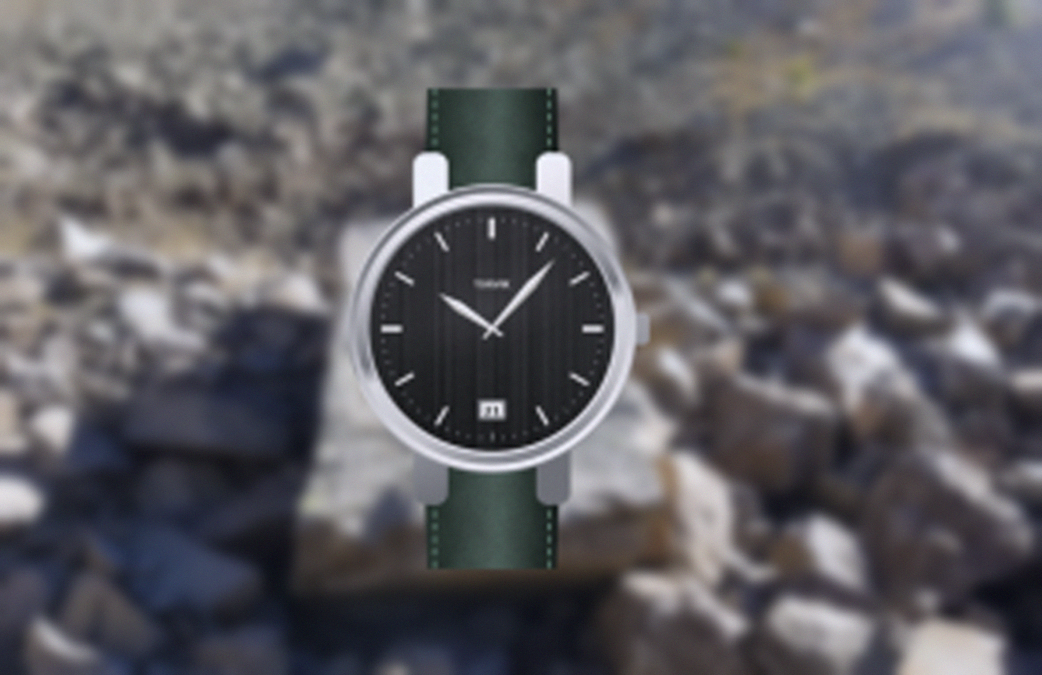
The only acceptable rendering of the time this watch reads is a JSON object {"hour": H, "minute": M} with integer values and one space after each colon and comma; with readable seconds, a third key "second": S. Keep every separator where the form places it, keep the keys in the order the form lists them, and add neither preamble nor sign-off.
{"hour": 10, "minute": 7}
